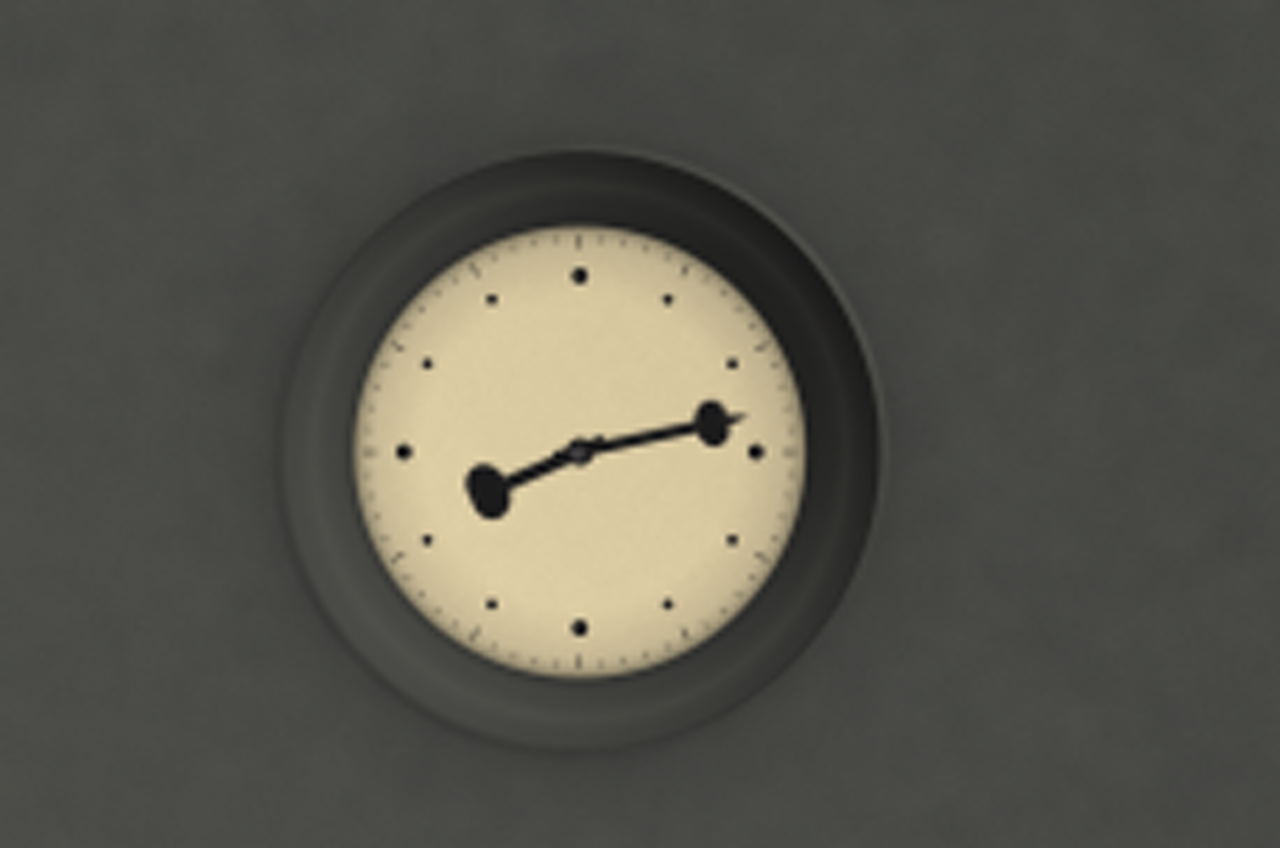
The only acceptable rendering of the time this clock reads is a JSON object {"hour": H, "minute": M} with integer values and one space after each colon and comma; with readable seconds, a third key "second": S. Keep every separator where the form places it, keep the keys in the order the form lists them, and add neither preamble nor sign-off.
{"hour": 8, "minute": 13}
